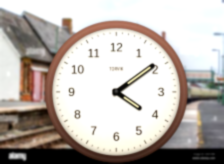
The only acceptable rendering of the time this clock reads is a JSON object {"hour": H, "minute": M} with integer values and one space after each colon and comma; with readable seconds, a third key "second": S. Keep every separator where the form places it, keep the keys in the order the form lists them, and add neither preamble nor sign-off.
{"hour": 4, "minute": 9}
